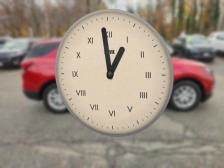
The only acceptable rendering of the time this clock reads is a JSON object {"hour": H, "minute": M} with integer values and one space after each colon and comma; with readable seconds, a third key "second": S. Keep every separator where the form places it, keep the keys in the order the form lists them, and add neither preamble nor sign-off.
{"hour": 12, "minute": 59}
